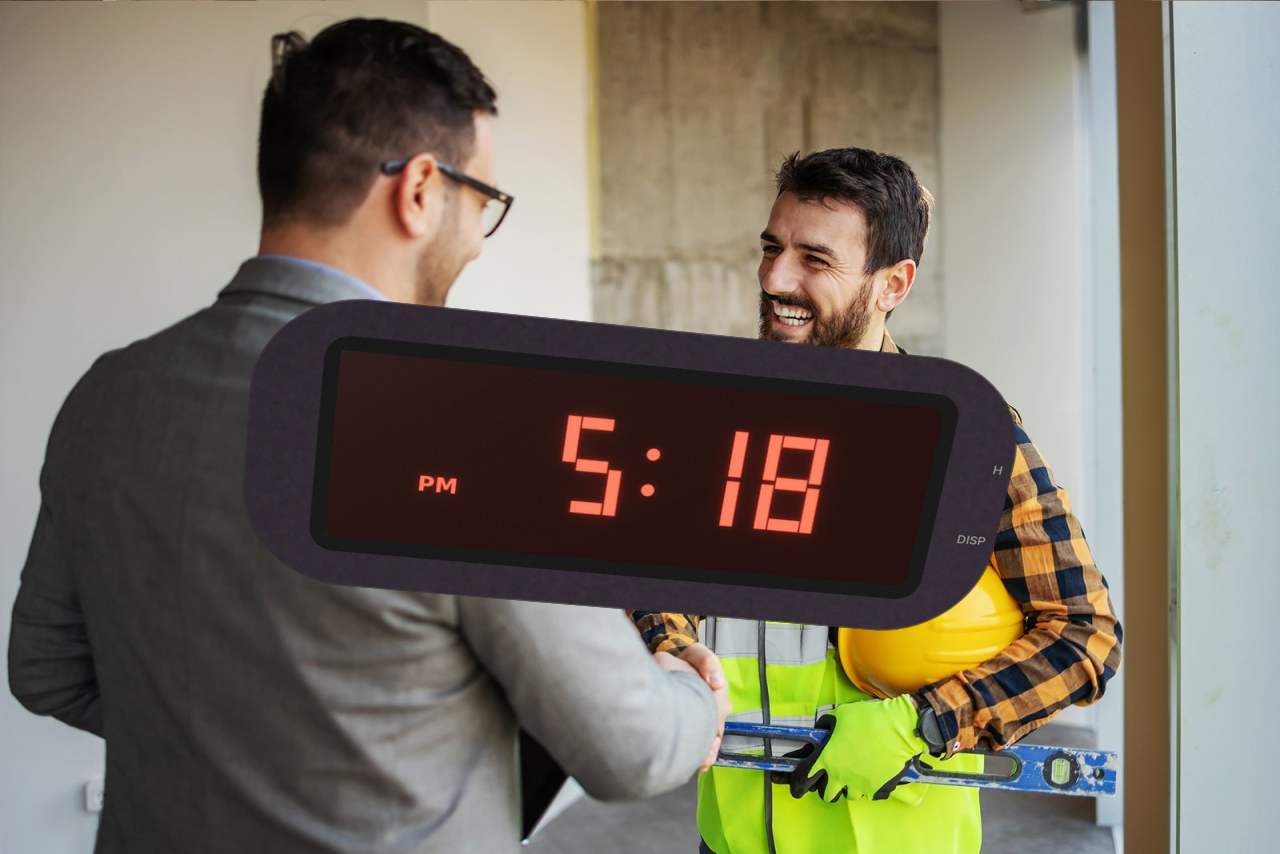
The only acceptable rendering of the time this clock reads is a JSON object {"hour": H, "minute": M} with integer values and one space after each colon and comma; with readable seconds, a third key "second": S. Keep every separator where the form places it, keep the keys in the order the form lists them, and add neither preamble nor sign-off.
{"hour": 5, "minute": 18}
